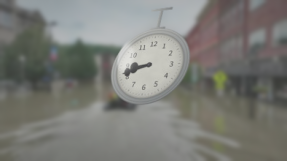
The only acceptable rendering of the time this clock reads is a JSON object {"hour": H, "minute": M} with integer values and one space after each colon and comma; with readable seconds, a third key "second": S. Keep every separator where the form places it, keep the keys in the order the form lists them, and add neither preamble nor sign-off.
{"hour": 8, "minute": 42}
